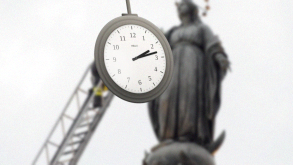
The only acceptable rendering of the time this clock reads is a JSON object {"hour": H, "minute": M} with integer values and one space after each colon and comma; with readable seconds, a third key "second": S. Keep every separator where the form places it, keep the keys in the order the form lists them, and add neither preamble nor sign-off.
{"hour": 2, "minute": 13}
